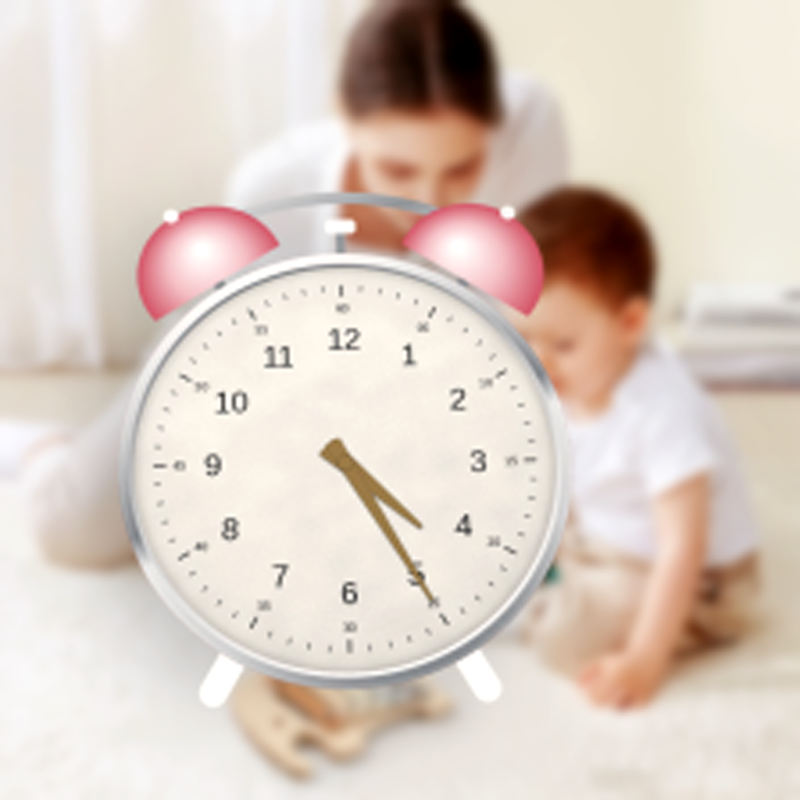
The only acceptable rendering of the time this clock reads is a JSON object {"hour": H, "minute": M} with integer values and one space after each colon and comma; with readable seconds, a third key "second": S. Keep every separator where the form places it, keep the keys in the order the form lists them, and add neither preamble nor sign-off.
{"hour": 4, "minute": 25}
